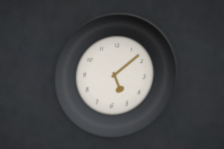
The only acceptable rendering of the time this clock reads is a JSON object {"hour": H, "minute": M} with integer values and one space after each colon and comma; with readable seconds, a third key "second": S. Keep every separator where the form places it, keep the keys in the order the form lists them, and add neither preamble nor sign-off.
{"hour": 5, "minute": 8}
